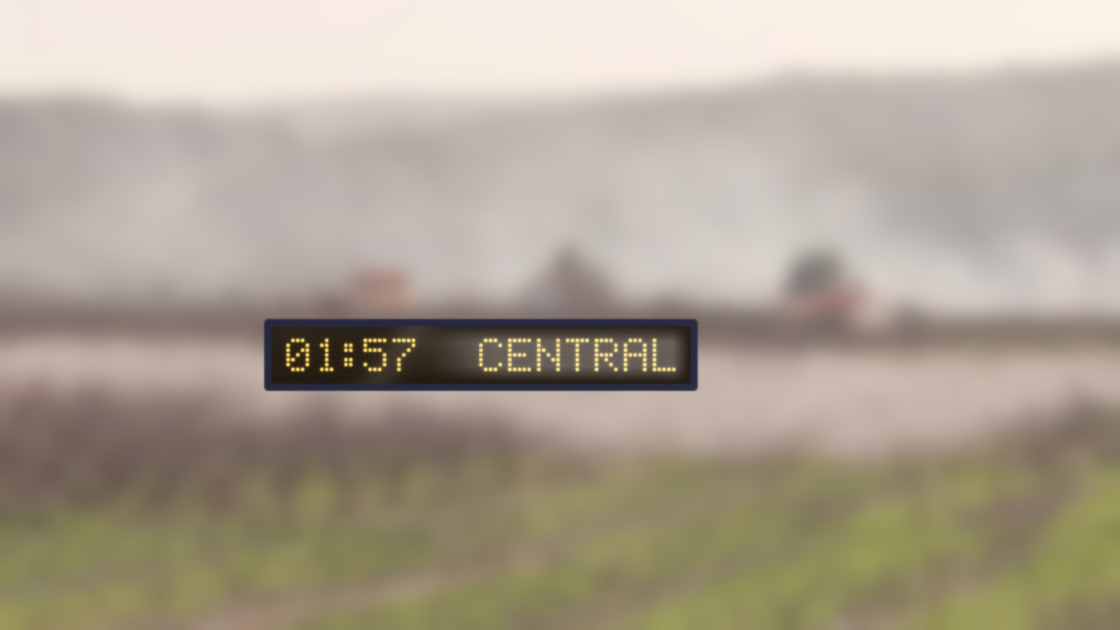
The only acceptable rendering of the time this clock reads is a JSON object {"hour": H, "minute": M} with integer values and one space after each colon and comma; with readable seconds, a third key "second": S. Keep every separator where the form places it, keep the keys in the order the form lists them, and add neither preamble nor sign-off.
{"hour": 1, "minute": 57}
